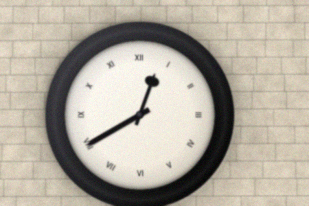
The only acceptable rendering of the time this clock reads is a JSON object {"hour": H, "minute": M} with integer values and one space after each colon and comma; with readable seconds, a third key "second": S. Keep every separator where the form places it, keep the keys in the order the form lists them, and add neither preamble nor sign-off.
{"hour": 12, "minute": 40}
